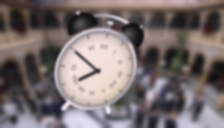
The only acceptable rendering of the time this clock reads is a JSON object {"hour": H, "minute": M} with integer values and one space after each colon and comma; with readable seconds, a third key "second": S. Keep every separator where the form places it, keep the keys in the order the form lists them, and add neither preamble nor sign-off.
{"hour": 7, "minute": 50}
